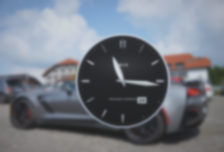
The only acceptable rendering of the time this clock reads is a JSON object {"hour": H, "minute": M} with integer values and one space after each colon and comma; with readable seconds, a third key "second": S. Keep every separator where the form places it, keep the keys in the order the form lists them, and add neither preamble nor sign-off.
{"hour": 11, "minute": 16}
